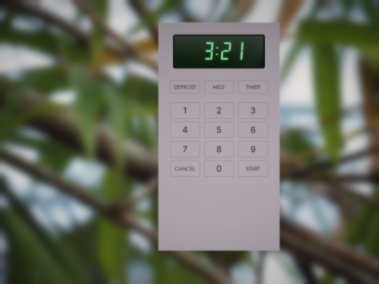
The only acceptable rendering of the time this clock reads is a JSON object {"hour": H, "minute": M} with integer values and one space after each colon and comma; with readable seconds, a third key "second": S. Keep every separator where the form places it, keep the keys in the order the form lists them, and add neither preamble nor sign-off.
{"hour": 3, "minute": 21}
